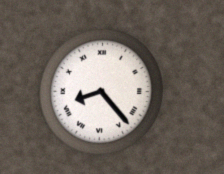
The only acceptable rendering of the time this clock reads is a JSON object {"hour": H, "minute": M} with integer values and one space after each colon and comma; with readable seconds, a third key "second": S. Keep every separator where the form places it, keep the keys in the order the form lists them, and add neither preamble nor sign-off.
{"hour": 8, "minute": 23}
